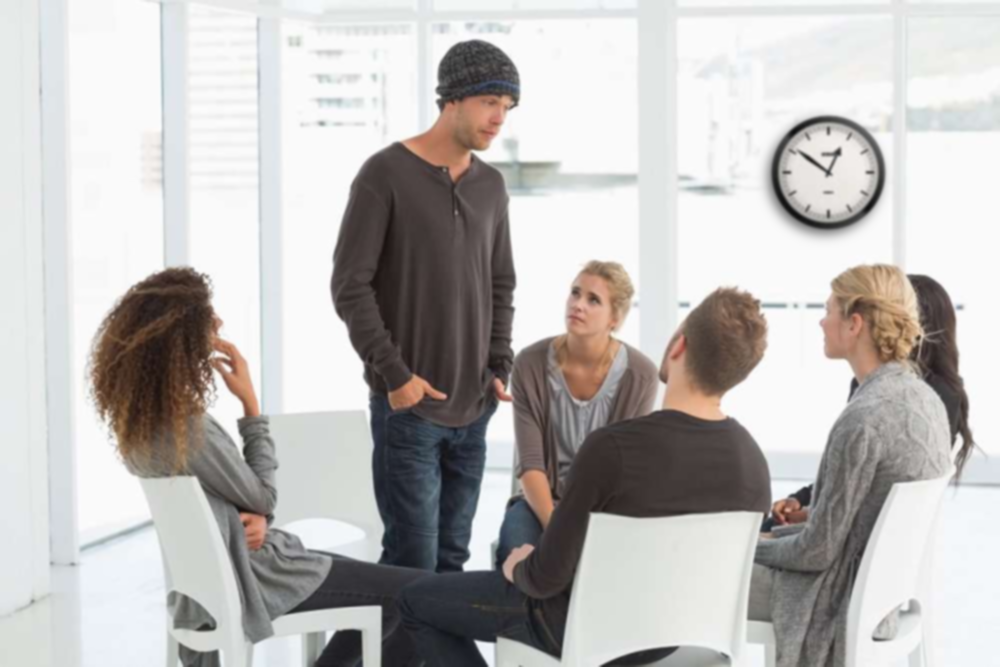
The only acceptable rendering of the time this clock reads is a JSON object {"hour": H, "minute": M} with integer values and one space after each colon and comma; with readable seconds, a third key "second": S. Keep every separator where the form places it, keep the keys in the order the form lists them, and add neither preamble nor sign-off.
{"hour": 12, "minute": 51}
